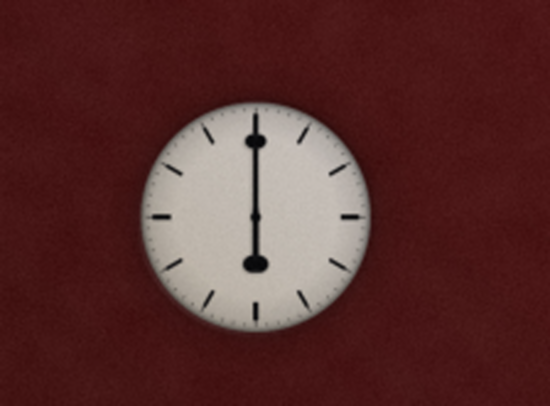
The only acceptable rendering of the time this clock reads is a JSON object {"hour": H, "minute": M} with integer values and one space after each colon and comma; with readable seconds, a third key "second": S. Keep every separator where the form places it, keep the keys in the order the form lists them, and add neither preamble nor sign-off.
{"hour": 6, "minute": 0}
